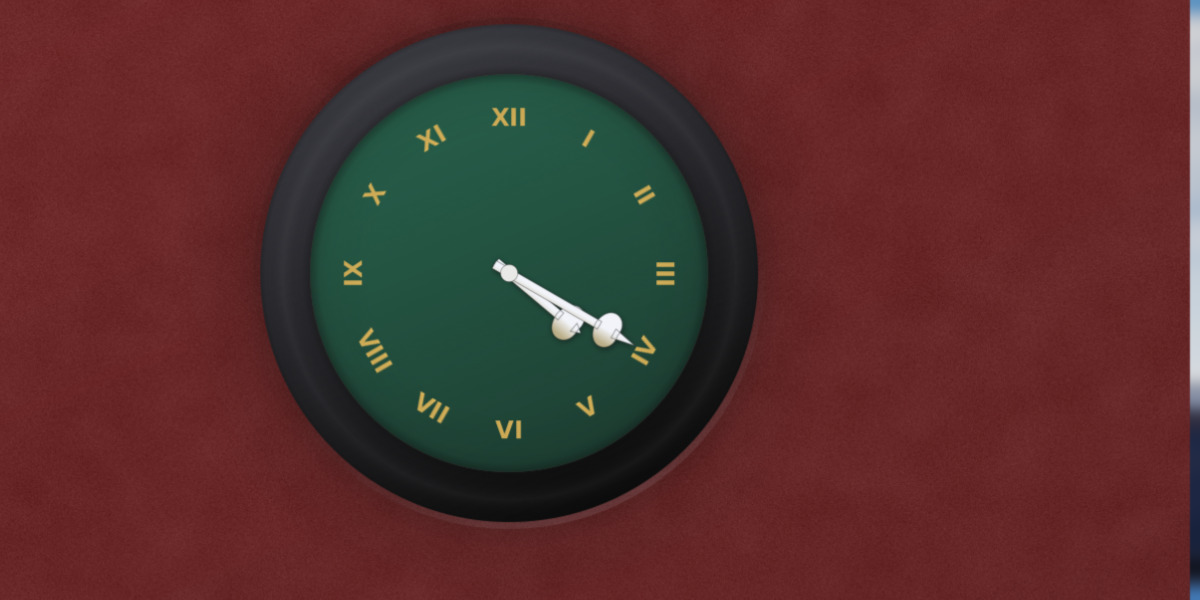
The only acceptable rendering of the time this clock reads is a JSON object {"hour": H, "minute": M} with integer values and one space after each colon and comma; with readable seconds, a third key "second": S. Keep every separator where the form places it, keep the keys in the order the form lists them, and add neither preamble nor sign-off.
{"hour": 4, "minute": 20}
